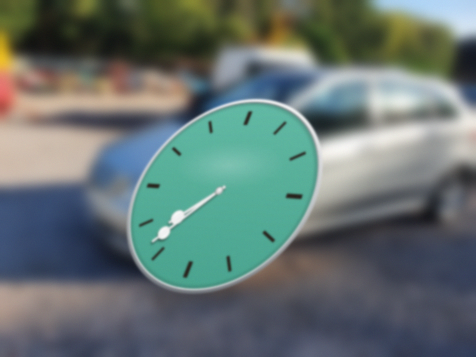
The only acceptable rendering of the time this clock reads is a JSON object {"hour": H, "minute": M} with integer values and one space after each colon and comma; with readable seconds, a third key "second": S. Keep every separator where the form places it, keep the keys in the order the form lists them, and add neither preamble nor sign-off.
{"hour": 7, "minute": 37}
